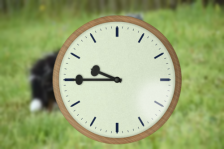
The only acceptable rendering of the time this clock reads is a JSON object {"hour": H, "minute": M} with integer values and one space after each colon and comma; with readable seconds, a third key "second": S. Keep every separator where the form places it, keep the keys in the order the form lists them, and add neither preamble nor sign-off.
{"hour": 9, "minute": 45}
